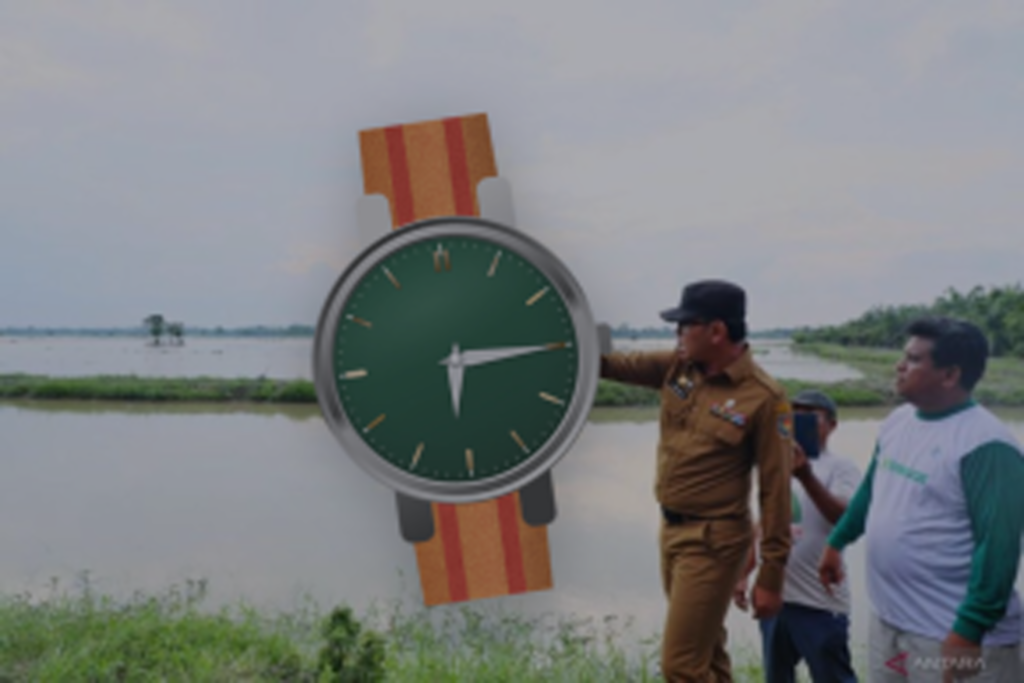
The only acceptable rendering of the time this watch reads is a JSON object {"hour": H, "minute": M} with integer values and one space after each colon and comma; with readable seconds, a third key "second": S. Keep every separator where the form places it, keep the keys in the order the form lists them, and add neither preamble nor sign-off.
{"hour": 6, "minute": 15}
